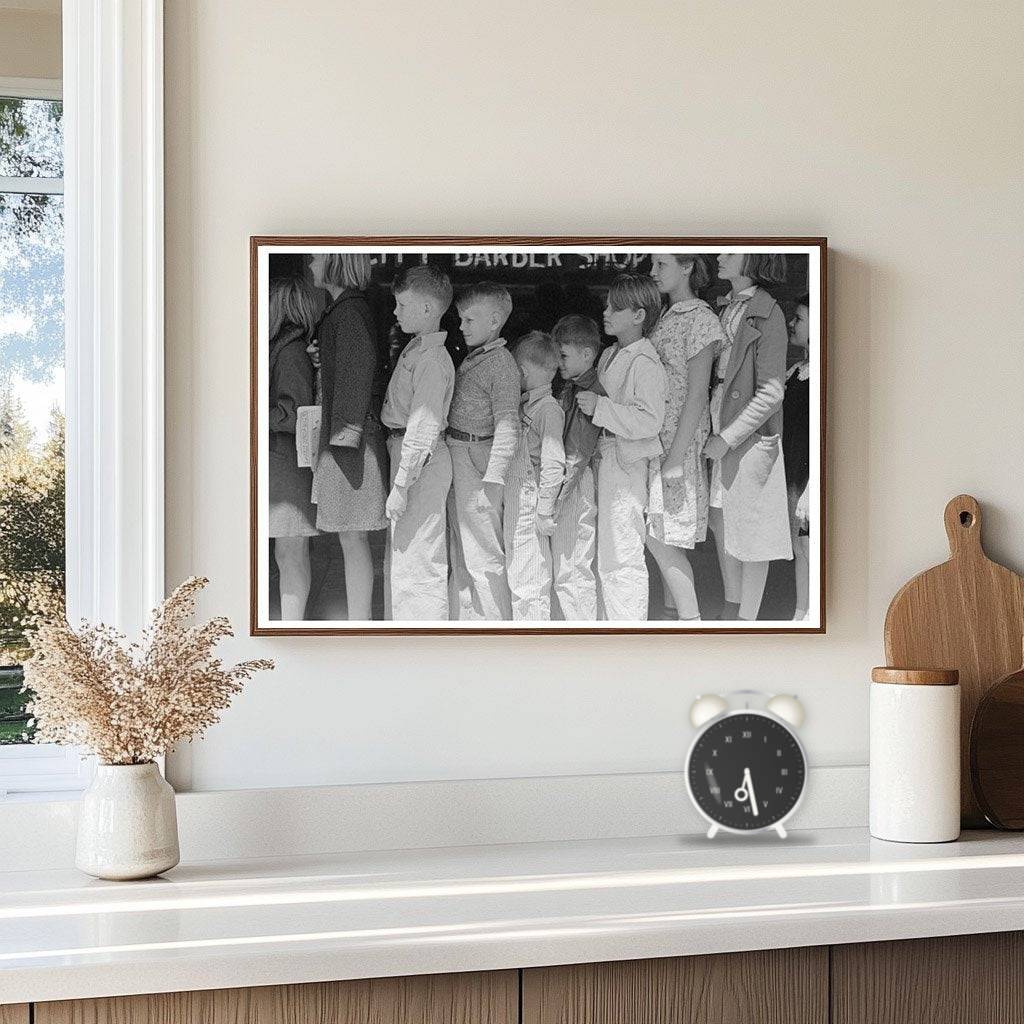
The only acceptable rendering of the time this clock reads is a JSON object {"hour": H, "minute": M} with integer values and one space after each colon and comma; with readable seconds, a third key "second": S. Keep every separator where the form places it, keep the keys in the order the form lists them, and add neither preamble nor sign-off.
{"hour": 6, "minute": 28}
